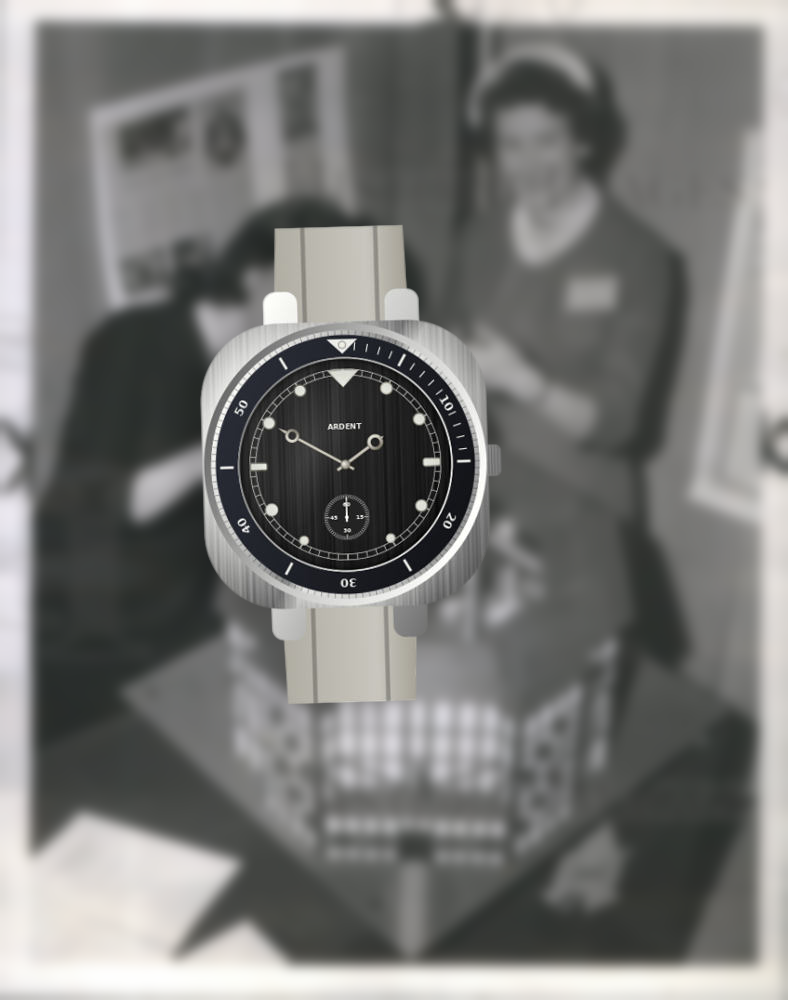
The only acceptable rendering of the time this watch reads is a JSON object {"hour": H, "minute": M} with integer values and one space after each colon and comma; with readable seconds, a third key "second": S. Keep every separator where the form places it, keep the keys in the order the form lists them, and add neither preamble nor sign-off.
{"hour": 1, "minute": 50}
